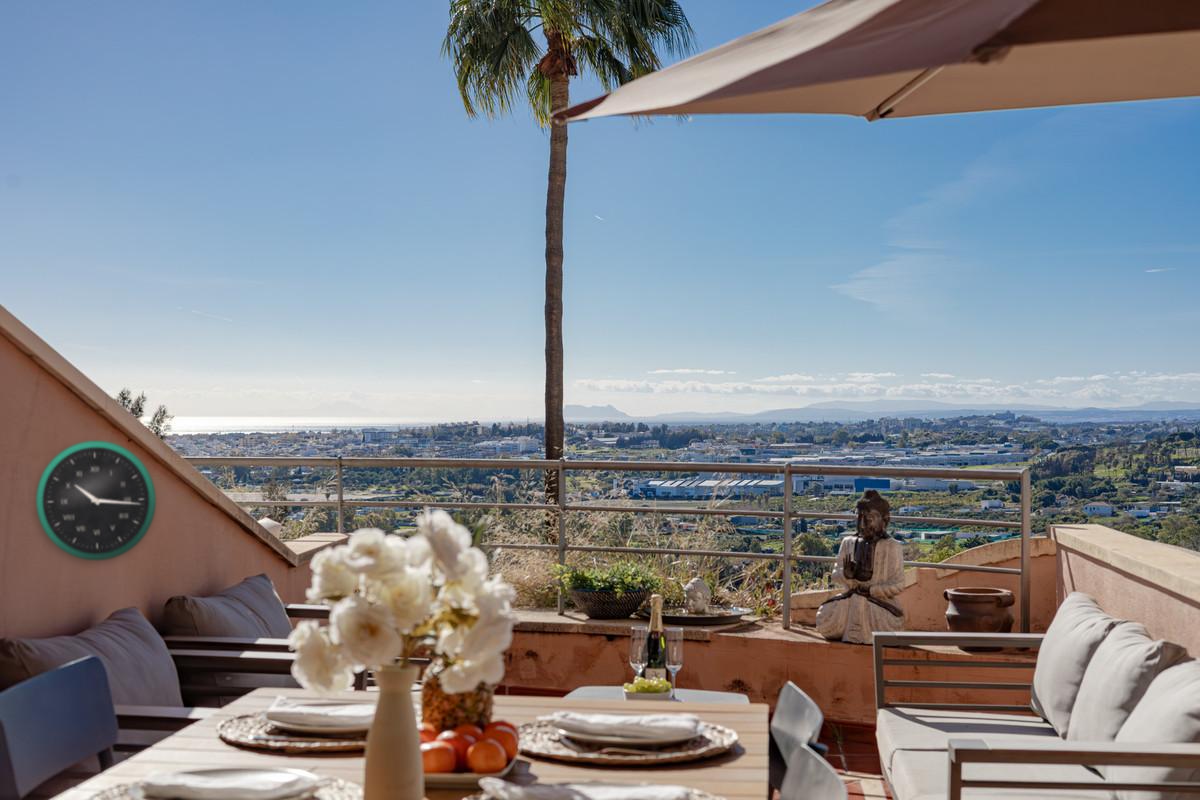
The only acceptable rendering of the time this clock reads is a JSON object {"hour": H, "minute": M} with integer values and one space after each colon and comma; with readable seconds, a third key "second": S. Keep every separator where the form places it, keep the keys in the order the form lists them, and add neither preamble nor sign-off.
{"hour": 10, "minute": 16}
